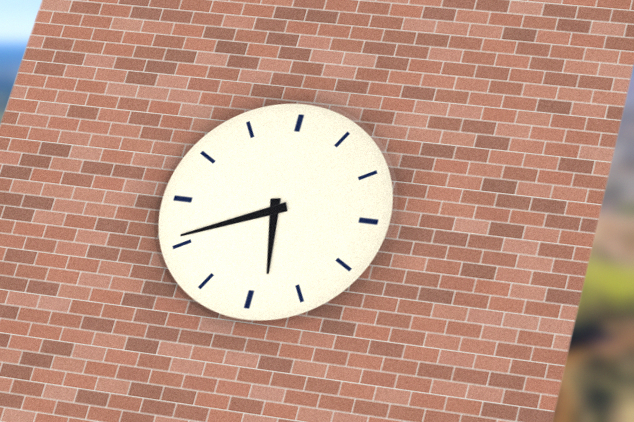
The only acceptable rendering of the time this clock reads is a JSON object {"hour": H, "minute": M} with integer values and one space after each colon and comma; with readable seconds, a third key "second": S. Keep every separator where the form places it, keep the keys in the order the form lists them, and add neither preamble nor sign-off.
{"hour": 5, "minute": 41}
